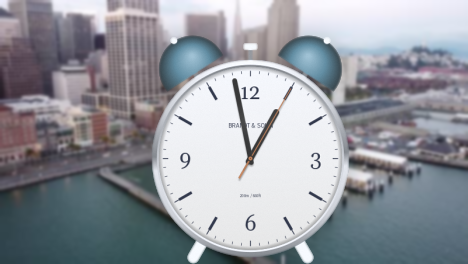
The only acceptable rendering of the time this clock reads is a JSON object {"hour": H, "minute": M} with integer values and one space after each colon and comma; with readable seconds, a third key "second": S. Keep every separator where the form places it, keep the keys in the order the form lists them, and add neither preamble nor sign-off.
{"hour": 12, "minute": 58, "second": 5}
